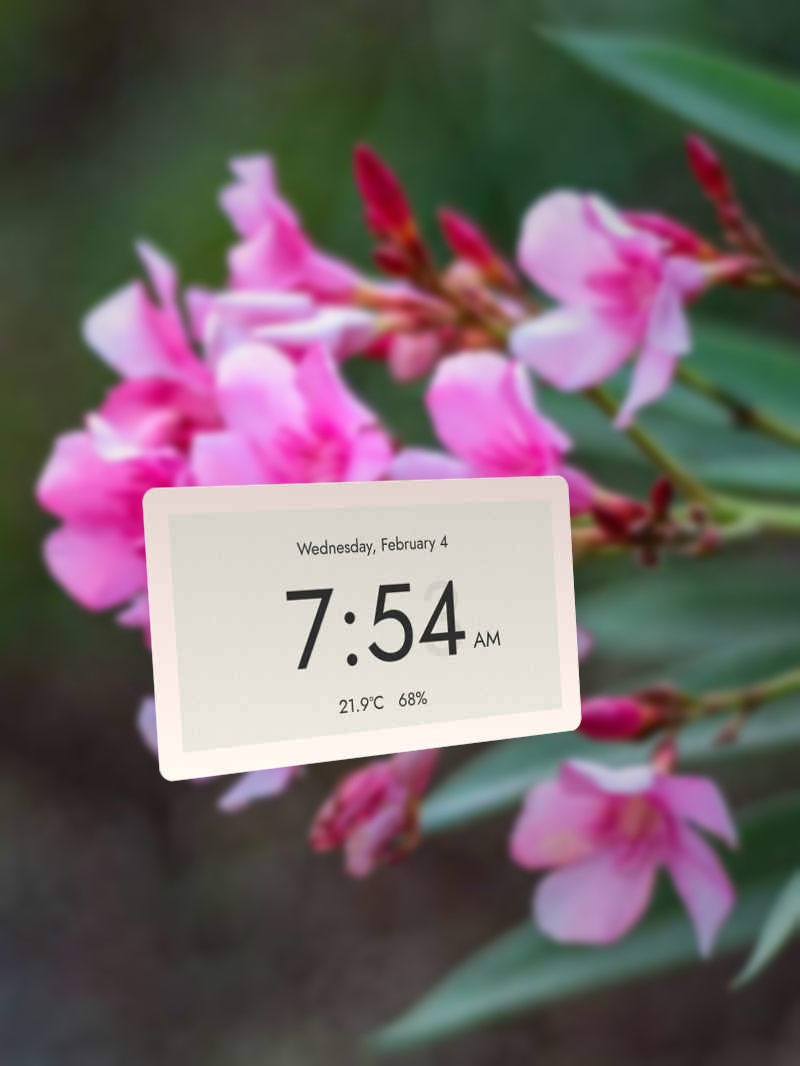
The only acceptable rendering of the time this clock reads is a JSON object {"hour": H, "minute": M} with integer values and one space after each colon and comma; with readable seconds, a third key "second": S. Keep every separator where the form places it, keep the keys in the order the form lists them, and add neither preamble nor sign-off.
{"hour": 7, "minute": 54}
